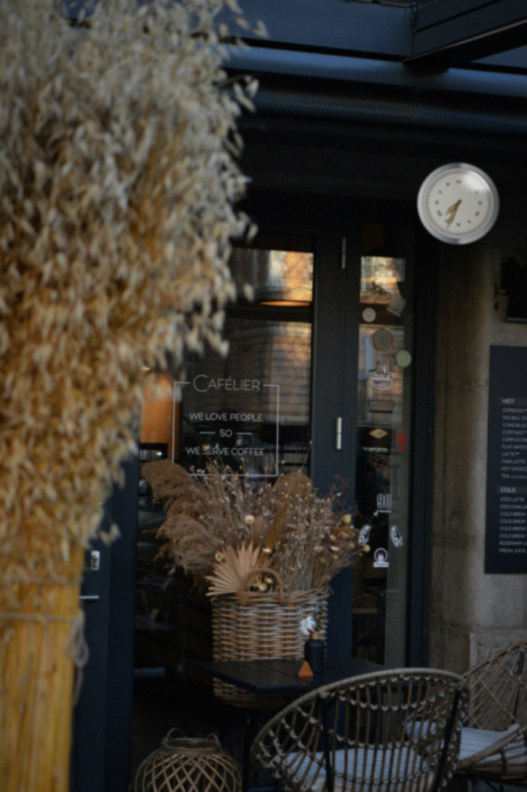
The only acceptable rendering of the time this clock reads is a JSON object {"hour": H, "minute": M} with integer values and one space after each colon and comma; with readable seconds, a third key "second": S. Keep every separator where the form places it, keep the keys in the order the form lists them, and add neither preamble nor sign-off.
{"hour": 7, "minute": 34}
